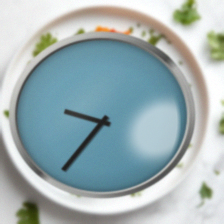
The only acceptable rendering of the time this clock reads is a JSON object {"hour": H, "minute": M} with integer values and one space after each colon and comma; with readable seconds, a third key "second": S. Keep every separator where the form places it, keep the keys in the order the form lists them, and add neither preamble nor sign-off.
{"hour": 9, "minute": 36}
